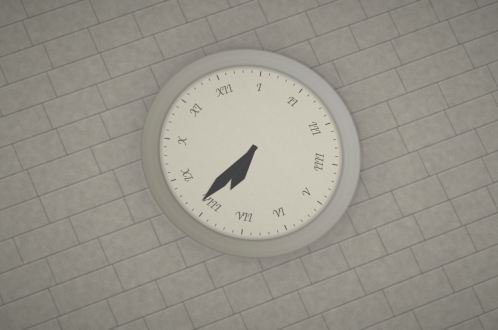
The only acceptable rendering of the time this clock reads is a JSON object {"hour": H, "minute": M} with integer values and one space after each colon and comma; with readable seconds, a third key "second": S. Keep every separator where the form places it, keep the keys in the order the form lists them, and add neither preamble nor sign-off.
{"hour": 7, "minute": 41}
